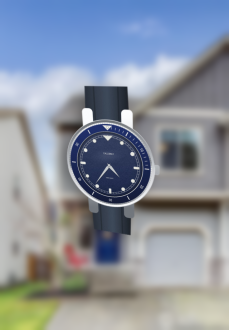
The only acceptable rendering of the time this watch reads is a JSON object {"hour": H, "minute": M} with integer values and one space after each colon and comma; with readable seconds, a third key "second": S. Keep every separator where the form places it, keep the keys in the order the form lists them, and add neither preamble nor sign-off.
{"hour": 4, "minute": 36}
